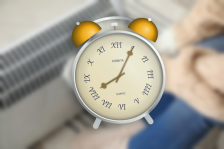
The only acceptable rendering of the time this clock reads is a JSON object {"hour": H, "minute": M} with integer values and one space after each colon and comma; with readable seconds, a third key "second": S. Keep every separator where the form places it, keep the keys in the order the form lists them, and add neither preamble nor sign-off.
{"hour": 8, "minute": 5}
